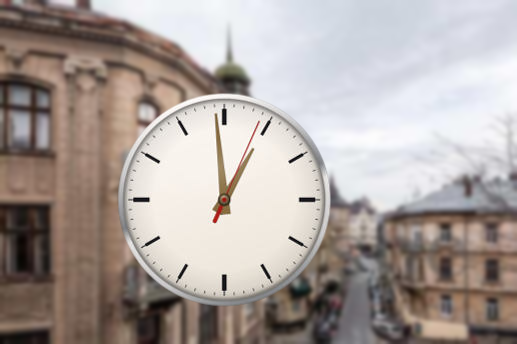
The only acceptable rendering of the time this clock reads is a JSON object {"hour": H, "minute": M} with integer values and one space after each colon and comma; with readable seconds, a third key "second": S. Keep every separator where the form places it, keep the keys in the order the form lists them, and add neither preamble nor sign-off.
{"hour": 12, "minute": 59, "second": 4}
